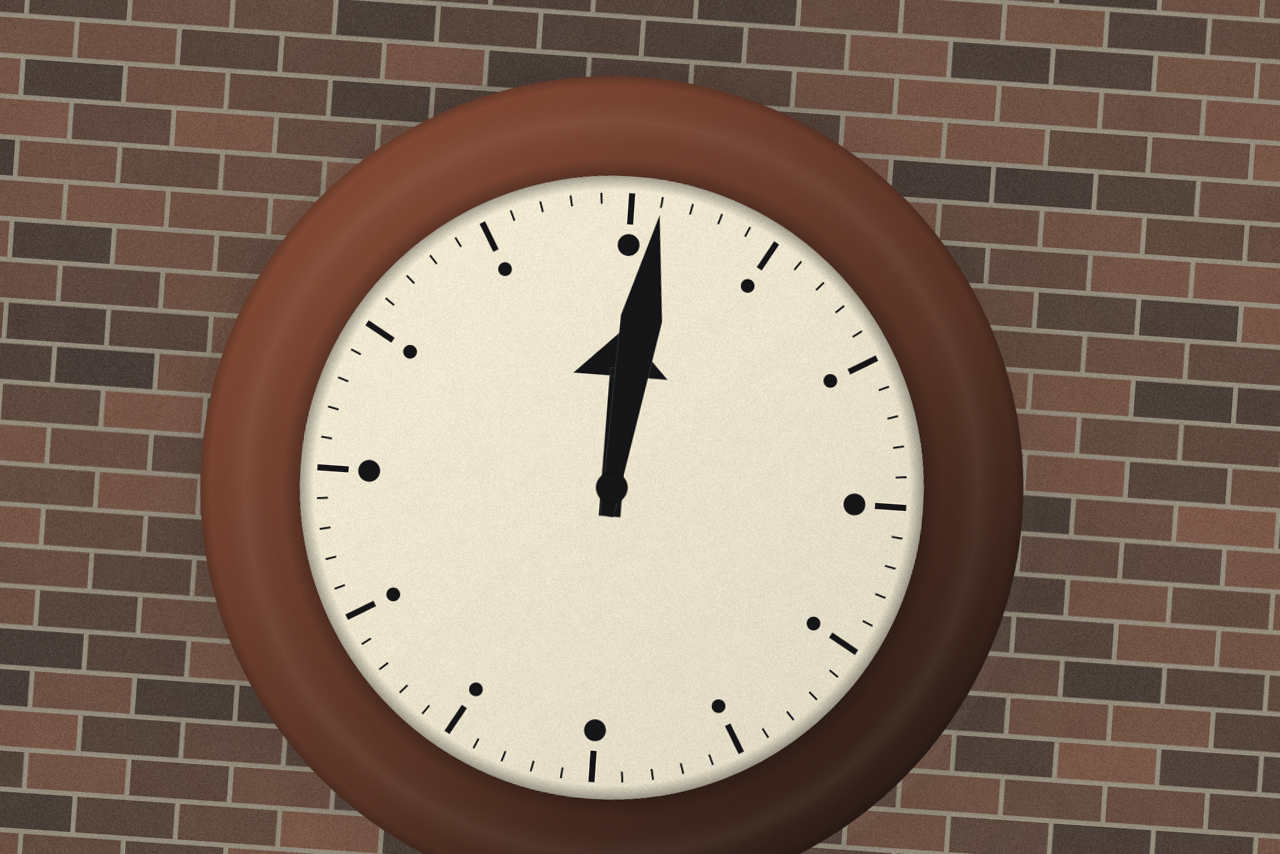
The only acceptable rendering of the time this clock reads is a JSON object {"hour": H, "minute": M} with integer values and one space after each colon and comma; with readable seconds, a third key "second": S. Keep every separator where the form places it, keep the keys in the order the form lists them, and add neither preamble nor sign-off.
{"hour": 12, "minute": 1}
